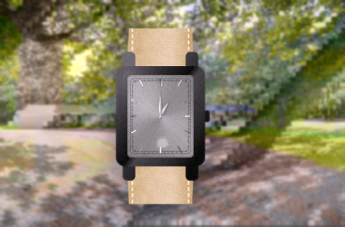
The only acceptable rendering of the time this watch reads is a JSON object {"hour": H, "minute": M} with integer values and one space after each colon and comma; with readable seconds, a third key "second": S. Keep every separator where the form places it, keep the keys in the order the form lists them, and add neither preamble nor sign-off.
{"hour": 1, "minute": 0}
